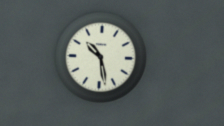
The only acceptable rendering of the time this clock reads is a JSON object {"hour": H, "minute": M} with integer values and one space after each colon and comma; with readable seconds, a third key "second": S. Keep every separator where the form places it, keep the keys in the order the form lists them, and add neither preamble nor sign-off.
{"hour": 10, "minute": 28}
